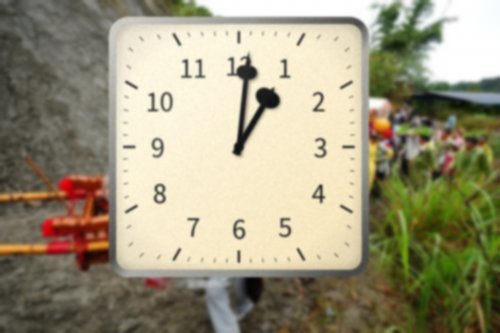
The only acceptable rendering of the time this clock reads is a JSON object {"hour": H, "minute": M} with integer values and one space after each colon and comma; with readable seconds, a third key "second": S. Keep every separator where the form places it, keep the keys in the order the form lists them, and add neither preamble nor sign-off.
{"hour": 1, "minute": 1}
